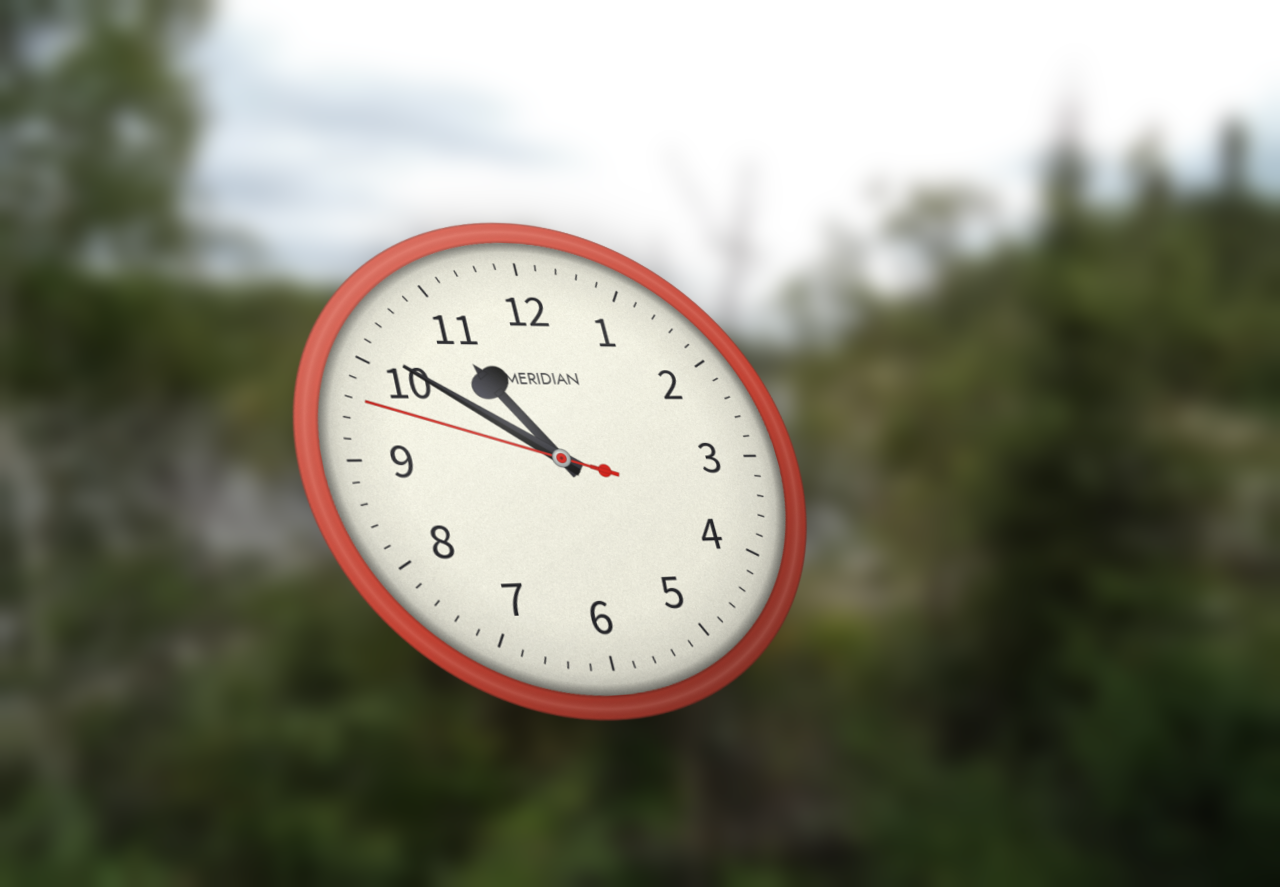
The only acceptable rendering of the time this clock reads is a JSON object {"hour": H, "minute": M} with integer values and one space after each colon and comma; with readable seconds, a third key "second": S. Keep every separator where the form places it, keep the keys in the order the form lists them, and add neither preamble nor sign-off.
{"hour": 10, "minute": 50, "second": 48}
